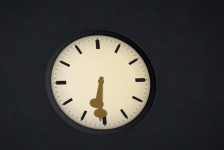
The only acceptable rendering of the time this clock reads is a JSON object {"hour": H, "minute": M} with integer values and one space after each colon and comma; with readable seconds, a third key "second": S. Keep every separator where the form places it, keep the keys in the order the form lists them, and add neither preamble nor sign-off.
{"hour": 6, "minute": 31}
